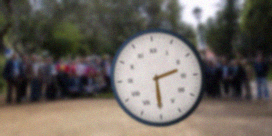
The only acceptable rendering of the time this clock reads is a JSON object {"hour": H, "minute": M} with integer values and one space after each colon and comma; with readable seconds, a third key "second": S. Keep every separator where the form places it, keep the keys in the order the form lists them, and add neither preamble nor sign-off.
{"hour": 2, "minute": 30}
